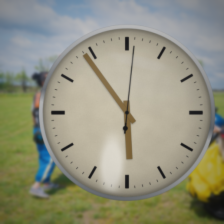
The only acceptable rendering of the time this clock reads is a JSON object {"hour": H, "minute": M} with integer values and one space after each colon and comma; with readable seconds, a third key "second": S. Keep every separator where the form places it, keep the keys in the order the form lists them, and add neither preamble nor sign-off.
{"hour": 5, "minute": 54, "second": 1}
